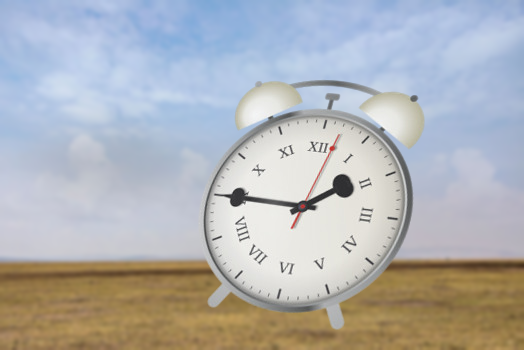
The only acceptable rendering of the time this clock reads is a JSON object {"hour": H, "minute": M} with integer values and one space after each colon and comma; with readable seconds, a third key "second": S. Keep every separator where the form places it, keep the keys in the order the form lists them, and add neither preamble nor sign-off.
{"hour": 1, "minute": 45, "second": 2}
